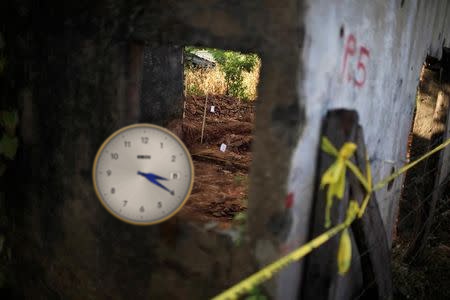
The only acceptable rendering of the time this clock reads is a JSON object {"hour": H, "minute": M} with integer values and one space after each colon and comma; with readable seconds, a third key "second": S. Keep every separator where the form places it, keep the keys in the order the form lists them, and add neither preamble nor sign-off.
{"hour": 3, "minute": 20}
